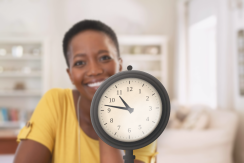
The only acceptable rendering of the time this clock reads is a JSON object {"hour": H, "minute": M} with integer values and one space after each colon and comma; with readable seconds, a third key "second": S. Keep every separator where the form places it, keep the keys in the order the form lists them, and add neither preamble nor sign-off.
{"hour": 10, "minute": 47}
